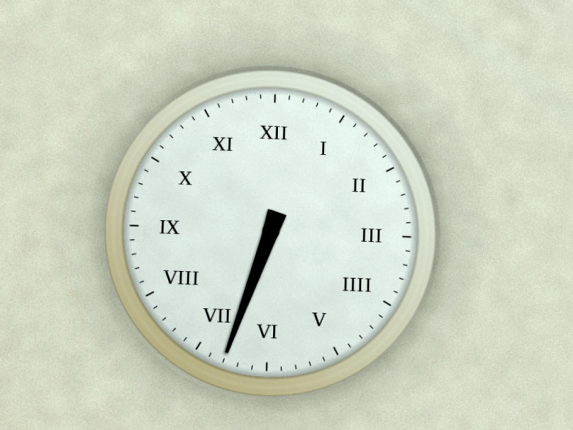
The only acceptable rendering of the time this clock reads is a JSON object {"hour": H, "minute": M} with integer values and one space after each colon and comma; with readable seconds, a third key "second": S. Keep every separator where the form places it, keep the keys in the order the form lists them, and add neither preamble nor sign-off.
{"hour": 6, "minute": 33}
